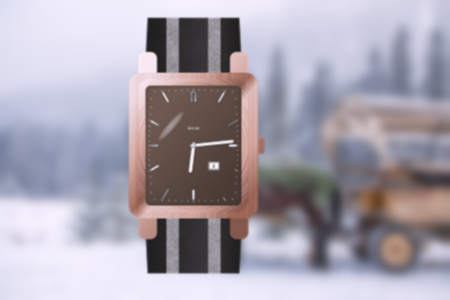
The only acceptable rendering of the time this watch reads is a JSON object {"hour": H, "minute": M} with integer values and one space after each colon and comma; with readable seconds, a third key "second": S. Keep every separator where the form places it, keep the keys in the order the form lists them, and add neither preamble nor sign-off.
{"hour": 6, "minute": 14}
